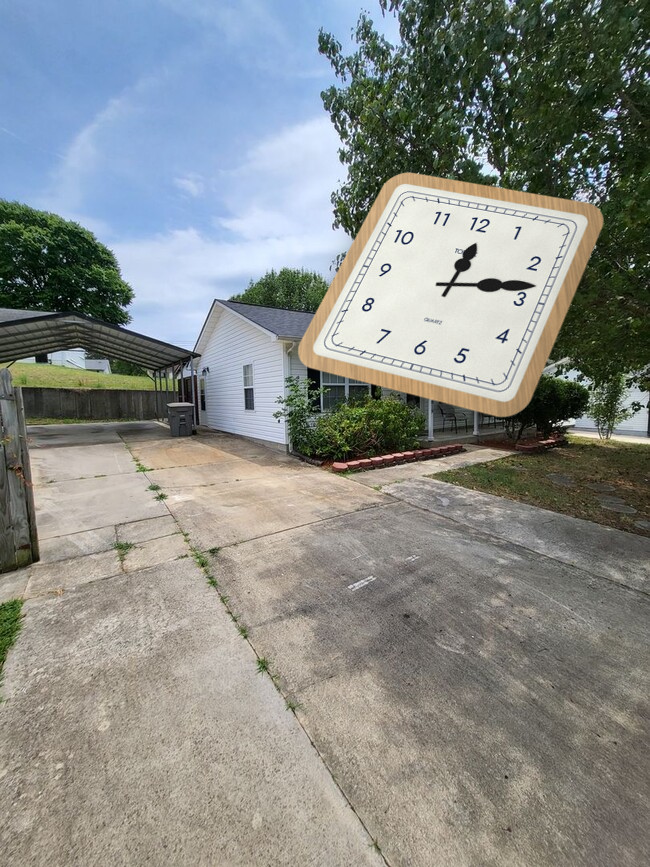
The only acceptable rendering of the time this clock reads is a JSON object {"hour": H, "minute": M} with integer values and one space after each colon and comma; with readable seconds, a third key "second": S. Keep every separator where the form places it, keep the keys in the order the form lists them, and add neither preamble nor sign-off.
{"hour": 12, "minute": 13}
